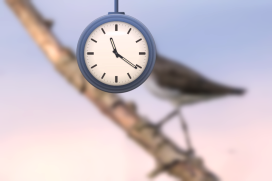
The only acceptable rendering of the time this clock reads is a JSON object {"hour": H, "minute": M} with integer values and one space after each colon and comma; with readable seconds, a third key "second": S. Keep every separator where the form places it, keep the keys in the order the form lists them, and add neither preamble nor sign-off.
{"hour": 11, "minute": 21}
